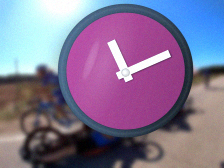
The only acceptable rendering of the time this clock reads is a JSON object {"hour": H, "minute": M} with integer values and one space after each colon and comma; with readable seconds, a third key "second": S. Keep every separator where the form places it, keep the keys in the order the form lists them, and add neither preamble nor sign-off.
{"hour": 11, "minute": 11}
